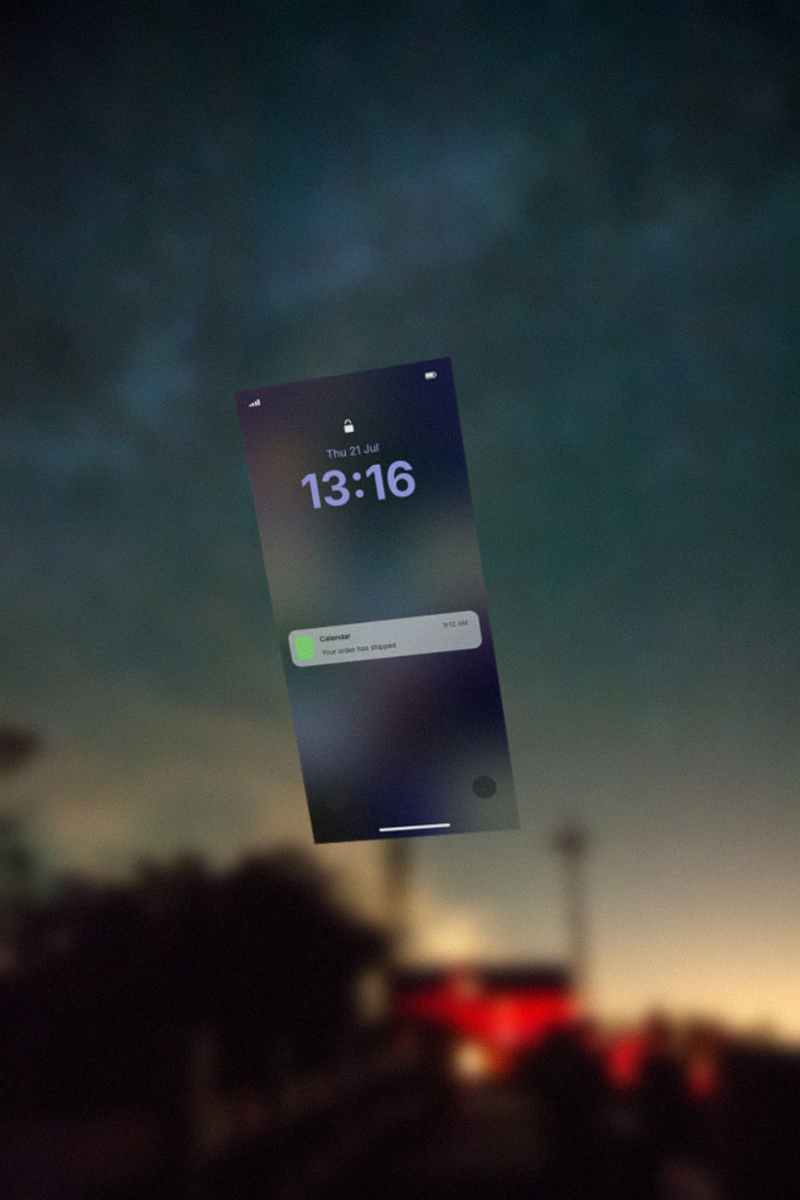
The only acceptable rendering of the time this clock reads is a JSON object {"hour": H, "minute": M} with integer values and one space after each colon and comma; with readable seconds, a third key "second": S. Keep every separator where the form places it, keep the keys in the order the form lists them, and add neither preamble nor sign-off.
{"hour": 13, "minute": 16}
